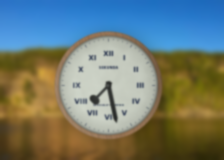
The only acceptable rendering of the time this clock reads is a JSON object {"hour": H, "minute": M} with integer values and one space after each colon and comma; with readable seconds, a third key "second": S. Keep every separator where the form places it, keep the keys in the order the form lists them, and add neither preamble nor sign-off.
{"hour": 7, "minute": 28}
